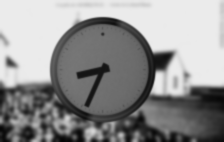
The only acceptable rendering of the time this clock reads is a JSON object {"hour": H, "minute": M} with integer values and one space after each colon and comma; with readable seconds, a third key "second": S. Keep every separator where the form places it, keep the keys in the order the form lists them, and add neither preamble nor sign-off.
{"hour": 8, "minute": 34}
